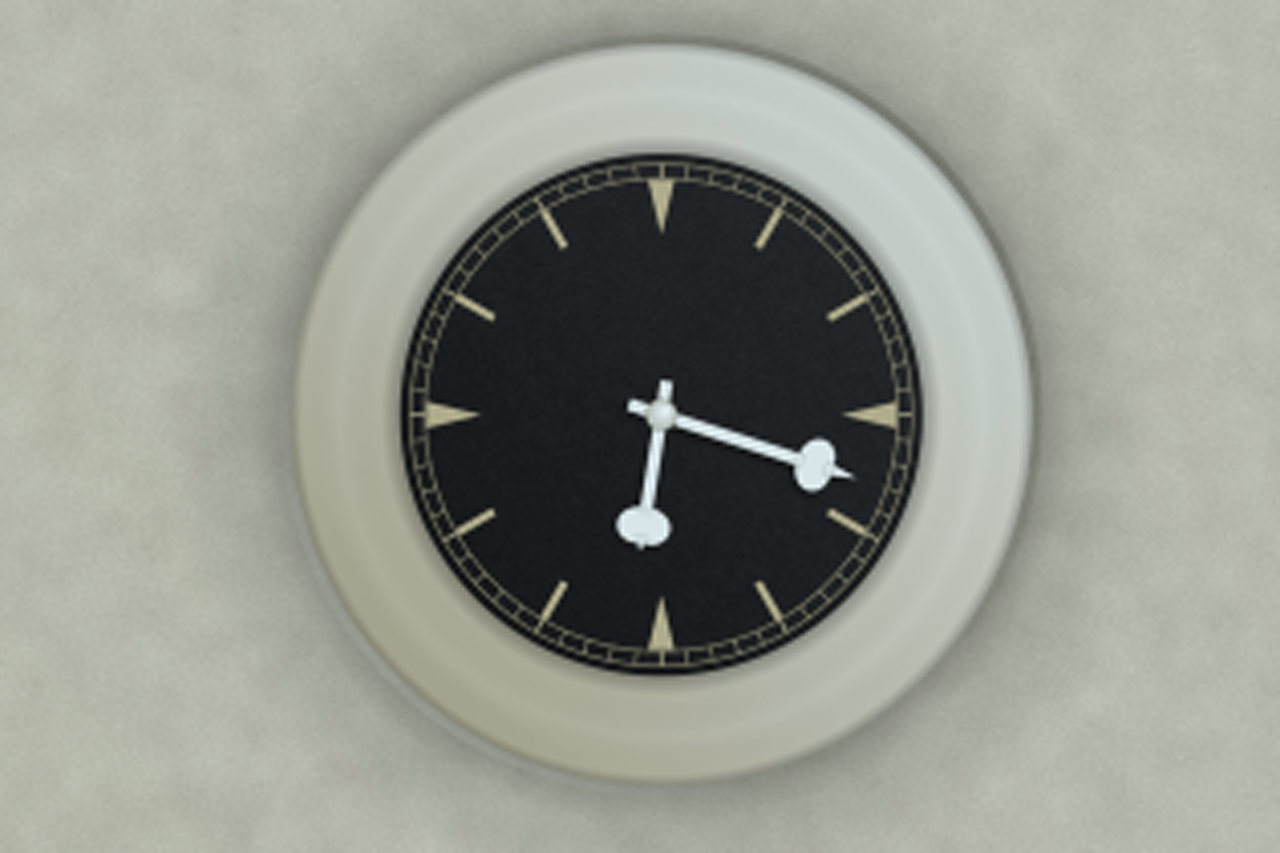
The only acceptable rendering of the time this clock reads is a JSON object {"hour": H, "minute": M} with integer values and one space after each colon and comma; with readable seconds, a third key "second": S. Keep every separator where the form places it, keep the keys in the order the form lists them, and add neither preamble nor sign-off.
{"hour": 6, "minute": 18}
